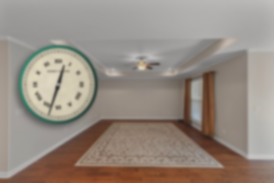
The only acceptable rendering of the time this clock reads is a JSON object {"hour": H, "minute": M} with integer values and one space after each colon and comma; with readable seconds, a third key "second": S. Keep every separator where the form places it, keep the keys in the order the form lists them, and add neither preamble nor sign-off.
{"hour": 12, "minute": 33}
